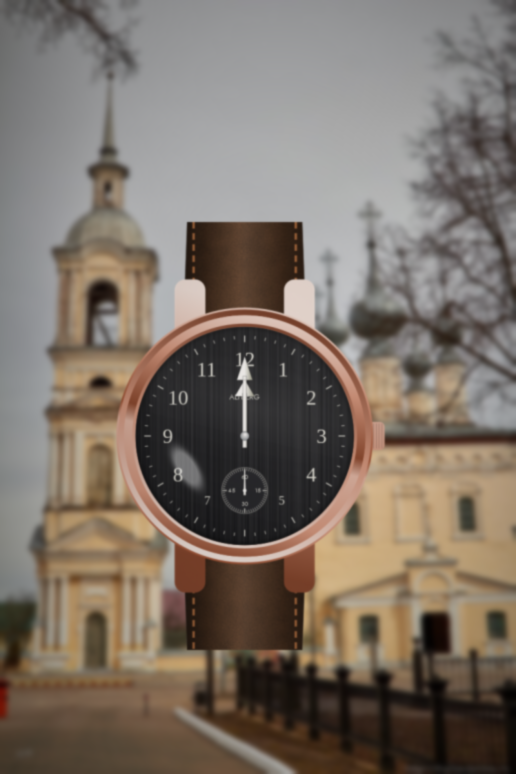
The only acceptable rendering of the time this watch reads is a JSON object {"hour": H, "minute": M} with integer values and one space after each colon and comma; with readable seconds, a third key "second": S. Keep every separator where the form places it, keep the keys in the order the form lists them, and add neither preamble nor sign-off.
{"hour": 12, "minute": 0}
